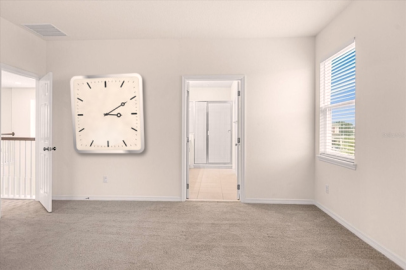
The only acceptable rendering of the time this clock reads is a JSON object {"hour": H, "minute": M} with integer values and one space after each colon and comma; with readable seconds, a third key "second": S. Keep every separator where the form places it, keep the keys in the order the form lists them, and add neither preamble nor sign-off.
{"hour": 3, "minute": 10}
